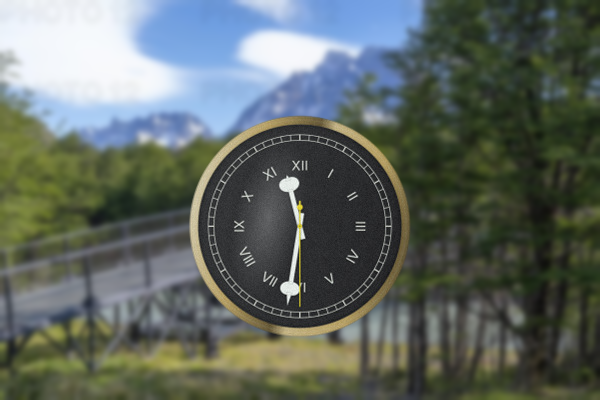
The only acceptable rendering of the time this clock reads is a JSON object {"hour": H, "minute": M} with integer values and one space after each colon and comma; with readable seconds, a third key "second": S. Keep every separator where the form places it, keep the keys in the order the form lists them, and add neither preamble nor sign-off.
{"hour": 11, "minute": 31, "second": 30}
